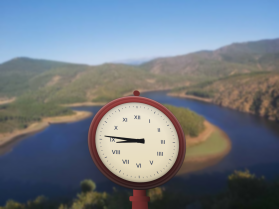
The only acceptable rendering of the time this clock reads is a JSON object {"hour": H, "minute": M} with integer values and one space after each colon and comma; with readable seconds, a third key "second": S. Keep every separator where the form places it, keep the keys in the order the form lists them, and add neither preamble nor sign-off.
{"hour": 8, "minute": 46}
